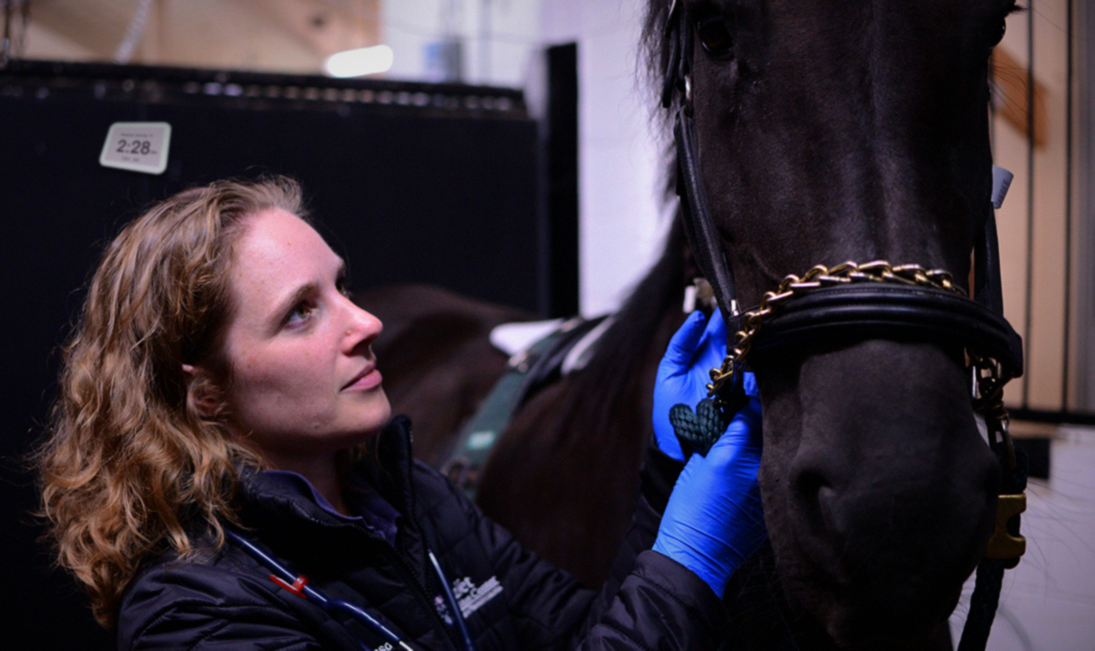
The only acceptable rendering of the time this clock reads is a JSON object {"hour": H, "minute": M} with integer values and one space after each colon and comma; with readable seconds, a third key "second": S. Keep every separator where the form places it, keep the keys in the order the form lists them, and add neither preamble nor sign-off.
{"hour": 2, "minute": 28}
